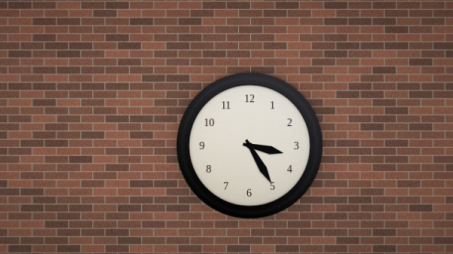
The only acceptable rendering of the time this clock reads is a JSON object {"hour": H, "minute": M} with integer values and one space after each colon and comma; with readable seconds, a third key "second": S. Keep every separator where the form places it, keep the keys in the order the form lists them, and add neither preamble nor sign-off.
{"hour": 3, "minute": 25}
